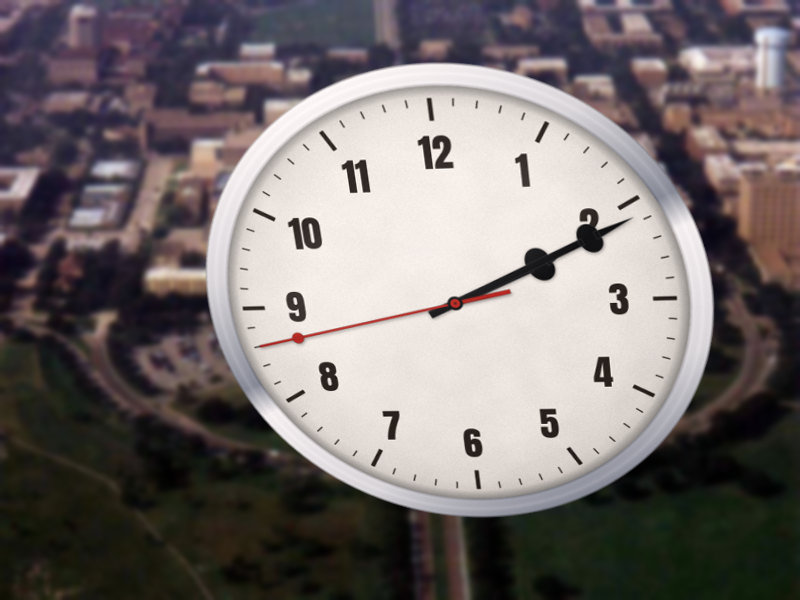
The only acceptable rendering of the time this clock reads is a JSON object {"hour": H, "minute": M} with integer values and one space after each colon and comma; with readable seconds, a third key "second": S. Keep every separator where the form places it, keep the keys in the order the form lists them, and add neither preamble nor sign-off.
{"hour": 2, "minute": 10, "second": 43}
